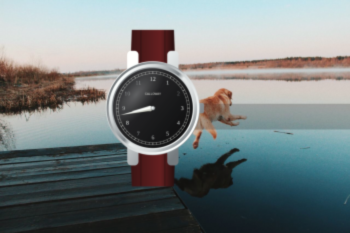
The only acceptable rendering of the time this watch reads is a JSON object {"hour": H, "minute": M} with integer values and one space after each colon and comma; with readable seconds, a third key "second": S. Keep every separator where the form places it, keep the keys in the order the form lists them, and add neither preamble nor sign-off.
{"hour": 8, "minute": 43}
